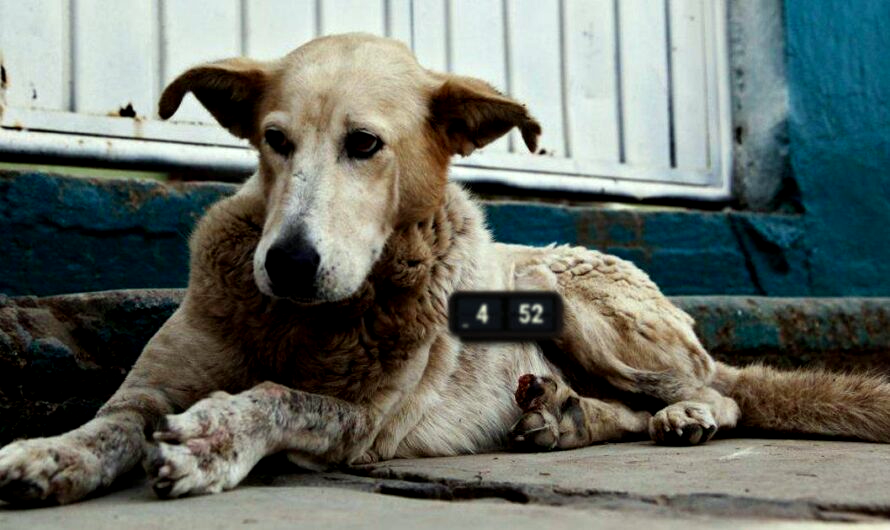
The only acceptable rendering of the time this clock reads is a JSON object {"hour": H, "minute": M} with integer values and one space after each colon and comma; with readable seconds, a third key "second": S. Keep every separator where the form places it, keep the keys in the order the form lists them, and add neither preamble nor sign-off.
{"hour": 4, "minute": 52}
